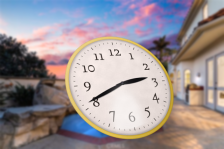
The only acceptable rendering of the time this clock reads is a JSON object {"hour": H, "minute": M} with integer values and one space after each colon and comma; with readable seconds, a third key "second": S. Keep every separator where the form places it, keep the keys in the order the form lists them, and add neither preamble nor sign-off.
{"hour": 2, "minute": 41}
